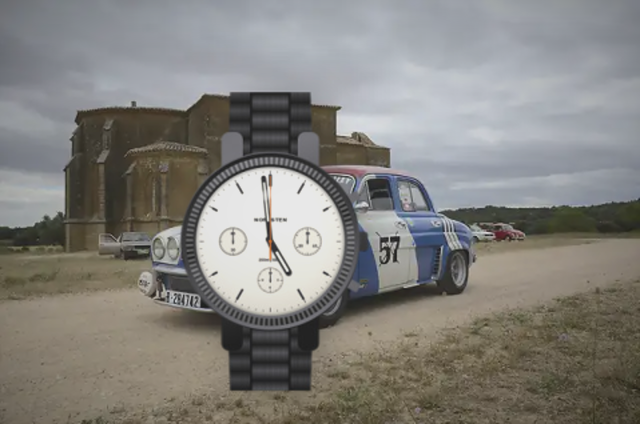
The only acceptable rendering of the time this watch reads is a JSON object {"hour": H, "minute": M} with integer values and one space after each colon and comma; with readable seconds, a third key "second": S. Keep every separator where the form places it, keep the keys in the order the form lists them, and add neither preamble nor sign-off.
{"hour": 4, "minute": 59}
